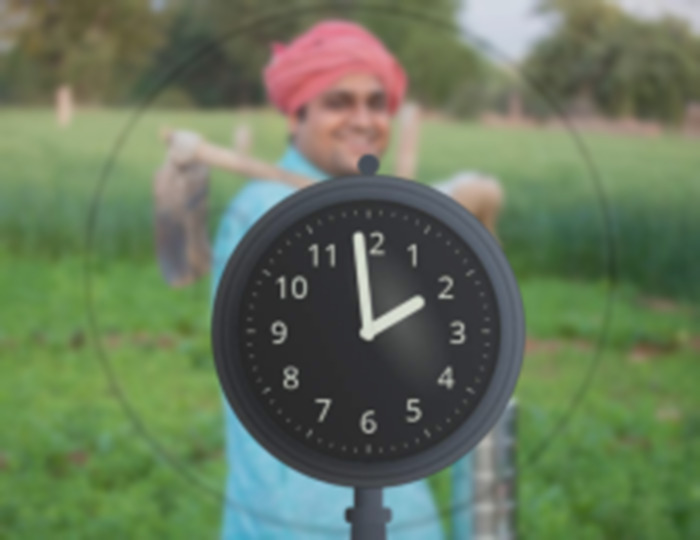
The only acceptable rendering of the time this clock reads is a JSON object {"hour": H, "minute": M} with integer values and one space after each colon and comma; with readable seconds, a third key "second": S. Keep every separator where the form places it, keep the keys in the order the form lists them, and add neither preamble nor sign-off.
{"hour": 1, "minute": 59}
